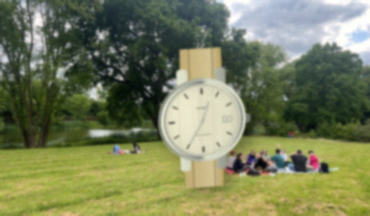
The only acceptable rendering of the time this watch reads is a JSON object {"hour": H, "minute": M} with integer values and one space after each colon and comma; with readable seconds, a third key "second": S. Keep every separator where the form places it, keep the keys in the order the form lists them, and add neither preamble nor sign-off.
{"hour": 12, "minute": 35}
